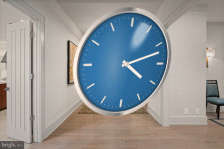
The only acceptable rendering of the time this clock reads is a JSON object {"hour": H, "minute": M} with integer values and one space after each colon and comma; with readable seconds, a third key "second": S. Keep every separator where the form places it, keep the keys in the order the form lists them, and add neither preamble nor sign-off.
{"hour": 4, "minute": 12}
